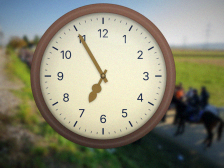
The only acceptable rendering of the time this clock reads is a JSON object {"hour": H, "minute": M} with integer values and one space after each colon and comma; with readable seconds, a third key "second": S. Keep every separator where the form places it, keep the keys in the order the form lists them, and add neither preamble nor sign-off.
{"hour": 6, "minute": 55}
